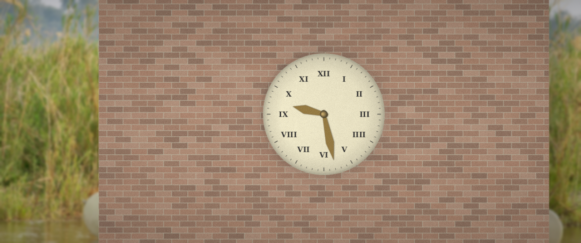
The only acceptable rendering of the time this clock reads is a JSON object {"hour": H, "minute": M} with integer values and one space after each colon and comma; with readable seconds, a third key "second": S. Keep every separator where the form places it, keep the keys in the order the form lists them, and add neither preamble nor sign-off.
{"hour": 9, "minute": 28}
